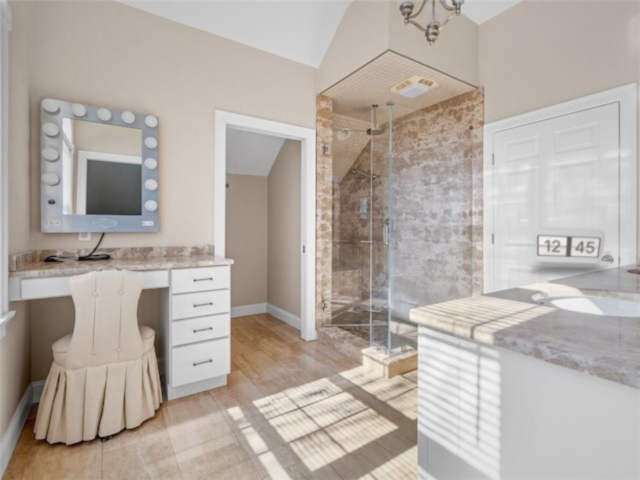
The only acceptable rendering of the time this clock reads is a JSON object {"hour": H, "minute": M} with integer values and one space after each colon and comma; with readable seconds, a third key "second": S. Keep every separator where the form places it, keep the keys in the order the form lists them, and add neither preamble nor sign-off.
{"hour": 12, "minute": 45}
